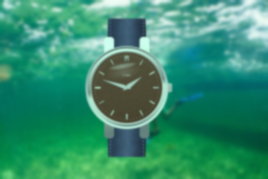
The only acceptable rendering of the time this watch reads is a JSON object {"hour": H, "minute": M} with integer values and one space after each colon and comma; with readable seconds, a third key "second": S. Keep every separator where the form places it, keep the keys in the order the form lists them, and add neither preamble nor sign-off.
{"hour": 1, "minute": 48}
